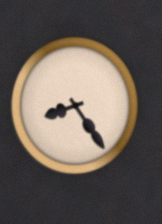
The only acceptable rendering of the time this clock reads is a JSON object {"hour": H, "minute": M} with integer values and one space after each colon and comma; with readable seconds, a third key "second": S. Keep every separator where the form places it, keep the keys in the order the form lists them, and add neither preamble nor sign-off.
{"hour": 8, "minute": 24}
